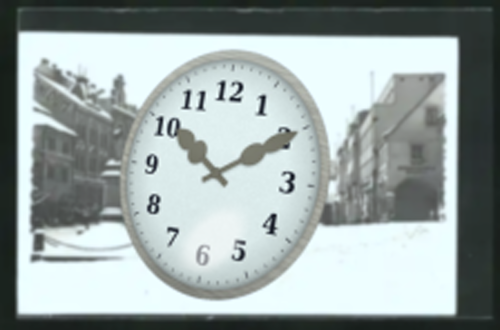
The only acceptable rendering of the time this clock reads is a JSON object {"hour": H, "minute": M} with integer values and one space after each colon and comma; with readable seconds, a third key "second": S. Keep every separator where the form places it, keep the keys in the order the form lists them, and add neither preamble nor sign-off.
{"hour": 10, "minute": 10}
